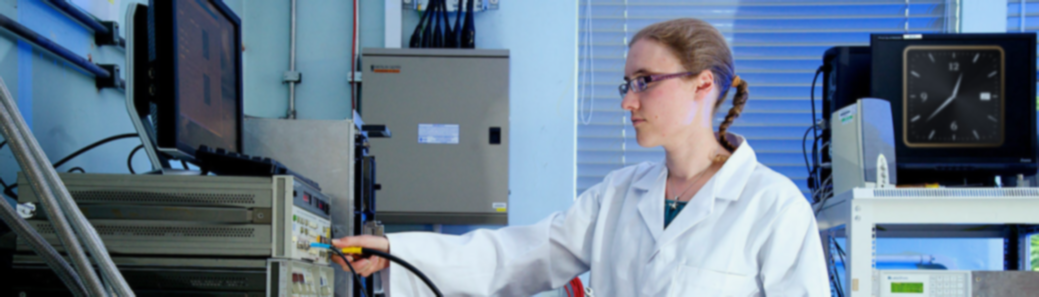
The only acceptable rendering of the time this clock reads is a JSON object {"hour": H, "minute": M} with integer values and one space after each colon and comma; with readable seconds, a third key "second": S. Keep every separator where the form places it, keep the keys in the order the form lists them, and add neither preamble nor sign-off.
{"hour": 12, "minute": 38}
